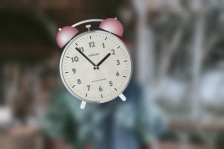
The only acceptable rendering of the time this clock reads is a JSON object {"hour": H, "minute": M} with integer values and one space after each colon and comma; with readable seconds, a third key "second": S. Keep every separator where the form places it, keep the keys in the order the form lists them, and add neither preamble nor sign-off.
{"hour": 1, "minute": 54}
